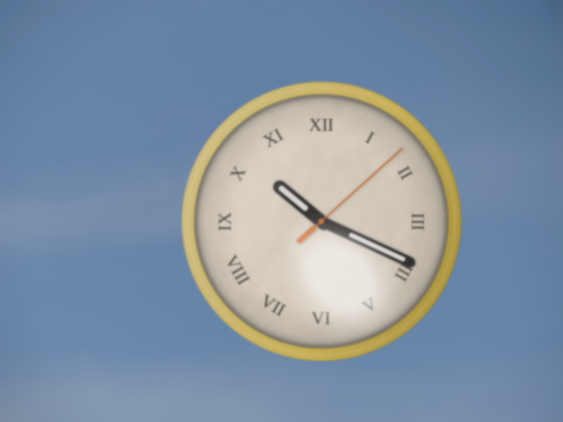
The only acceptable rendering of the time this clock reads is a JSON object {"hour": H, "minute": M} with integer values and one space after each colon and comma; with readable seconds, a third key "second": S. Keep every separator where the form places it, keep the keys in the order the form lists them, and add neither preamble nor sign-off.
{"hour": 10, "minute": 19, "second": 8}
